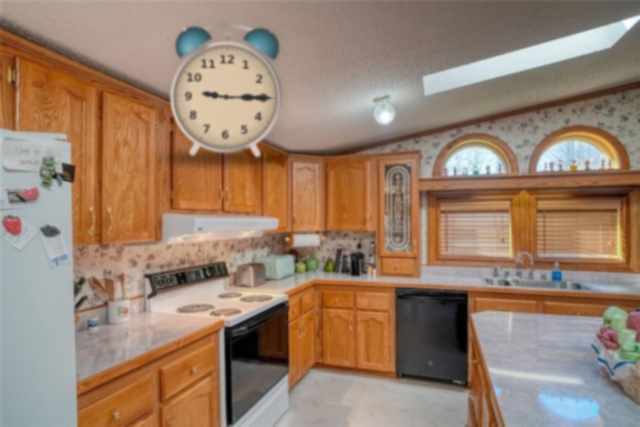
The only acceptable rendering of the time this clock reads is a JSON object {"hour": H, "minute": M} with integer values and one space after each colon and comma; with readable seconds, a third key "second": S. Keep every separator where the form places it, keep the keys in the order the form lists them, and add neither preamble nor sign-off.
{"hour": 9, "minute": 15}
